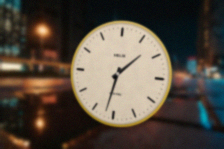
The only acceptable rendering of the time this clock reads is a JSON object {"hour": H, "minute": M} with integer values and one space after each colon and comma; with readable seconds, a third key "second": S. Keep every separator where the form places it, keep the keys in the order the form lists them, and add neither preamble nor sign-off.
{"hour": 1, "minute": 32}
